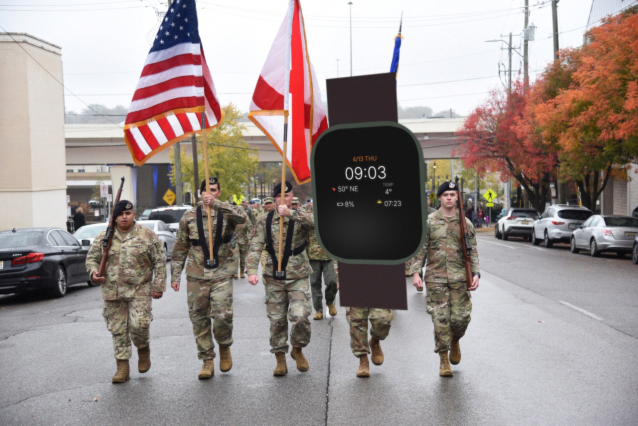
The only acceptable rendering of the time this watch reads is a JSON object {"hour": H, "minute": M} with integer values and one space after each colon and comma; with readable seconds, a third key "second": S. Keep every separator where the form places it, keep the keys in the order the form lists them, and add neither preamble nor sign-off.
{"hour": 9, "minute": 3}
